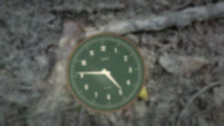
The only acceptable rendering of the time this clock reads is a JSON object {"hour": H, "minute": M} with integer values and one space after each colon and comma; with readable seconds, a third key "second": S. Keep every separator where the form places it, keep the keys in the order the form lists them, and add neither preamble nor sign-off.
{"hour": 4, "minute": 46}
